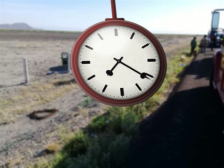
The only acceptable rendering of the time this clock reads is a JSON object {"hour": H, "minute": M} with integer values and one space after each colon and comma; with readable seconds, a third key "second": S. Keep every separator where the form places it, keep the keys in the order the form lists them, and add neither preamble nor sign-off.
{"hour": 7, "minute": 21}
